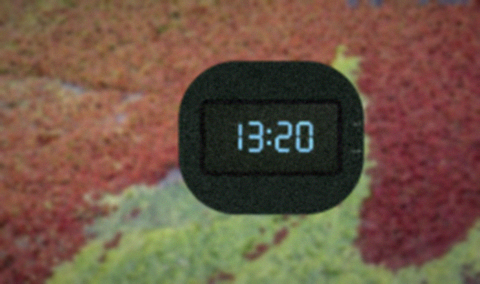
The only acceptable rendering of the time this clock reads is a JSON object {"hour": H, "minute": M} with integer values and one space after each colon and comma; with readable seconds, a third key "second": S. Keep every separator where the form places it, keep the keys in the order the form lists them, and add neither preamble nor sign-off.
{"hour": 13, "minute": 20}
